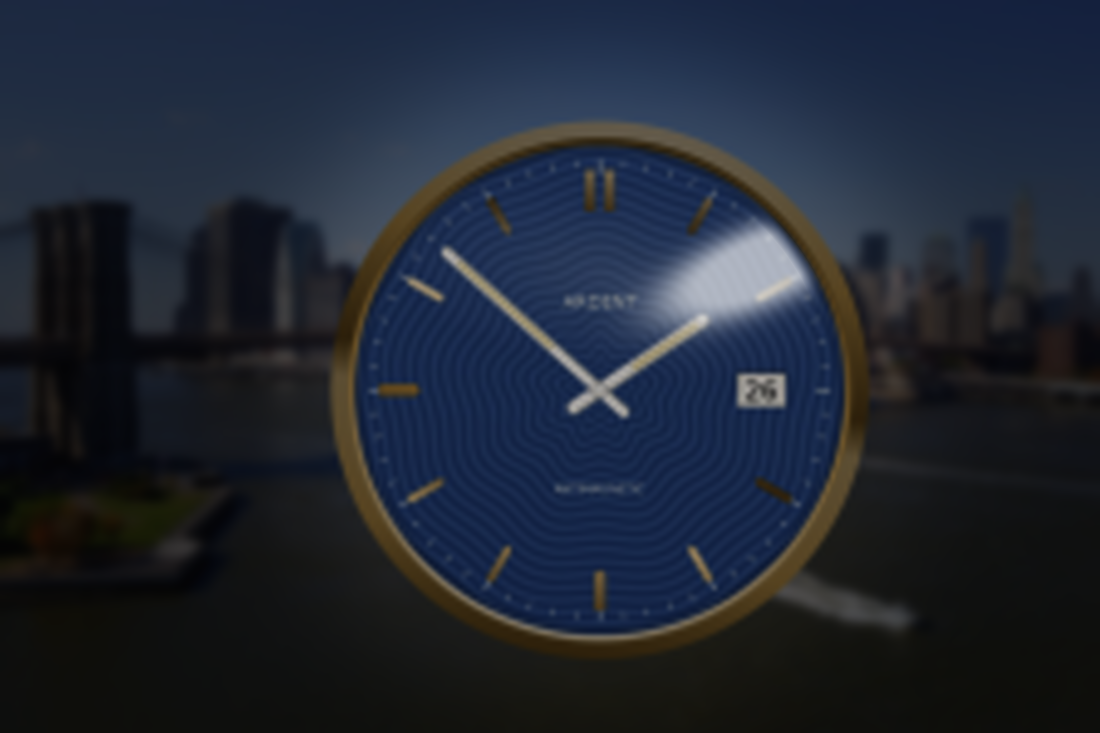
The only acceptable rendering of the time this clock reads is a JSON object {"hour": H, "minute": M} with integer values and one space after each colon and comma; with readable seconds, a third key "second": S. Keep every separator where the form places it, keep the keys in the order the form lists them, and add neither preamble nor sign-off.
{"hour": 1, "minute": 52}
